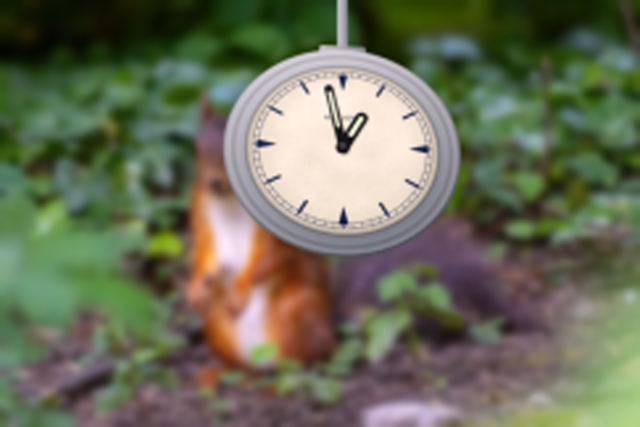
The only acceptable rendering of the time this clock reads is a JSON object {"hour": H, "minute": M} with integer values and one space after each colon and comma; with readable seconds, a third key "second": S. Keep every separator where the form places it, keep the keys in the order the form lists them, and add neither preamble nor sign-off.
{"hour": 12, "minute": 58}
